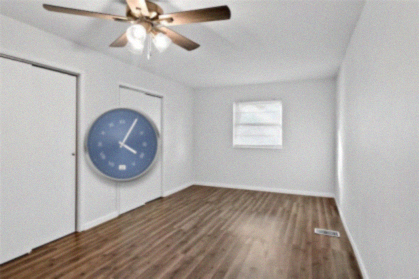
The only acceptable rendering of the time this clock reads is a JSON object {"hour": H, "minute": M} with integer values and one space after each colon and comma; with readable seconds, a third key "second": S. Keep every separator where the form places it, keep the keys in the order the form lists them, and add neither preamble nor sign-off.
{"hour": 4, "minute": 5}
